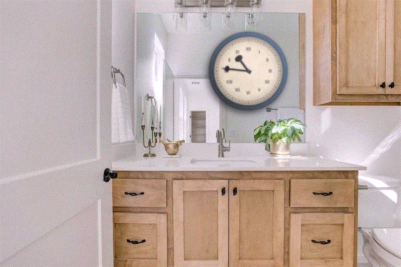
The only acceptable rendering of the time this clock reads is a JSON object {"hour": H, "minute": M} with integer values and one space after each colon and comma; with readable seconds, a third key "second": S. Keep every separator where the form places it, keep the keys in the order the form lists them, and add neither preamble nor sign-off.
{"hour": 10, "minute": 46}
